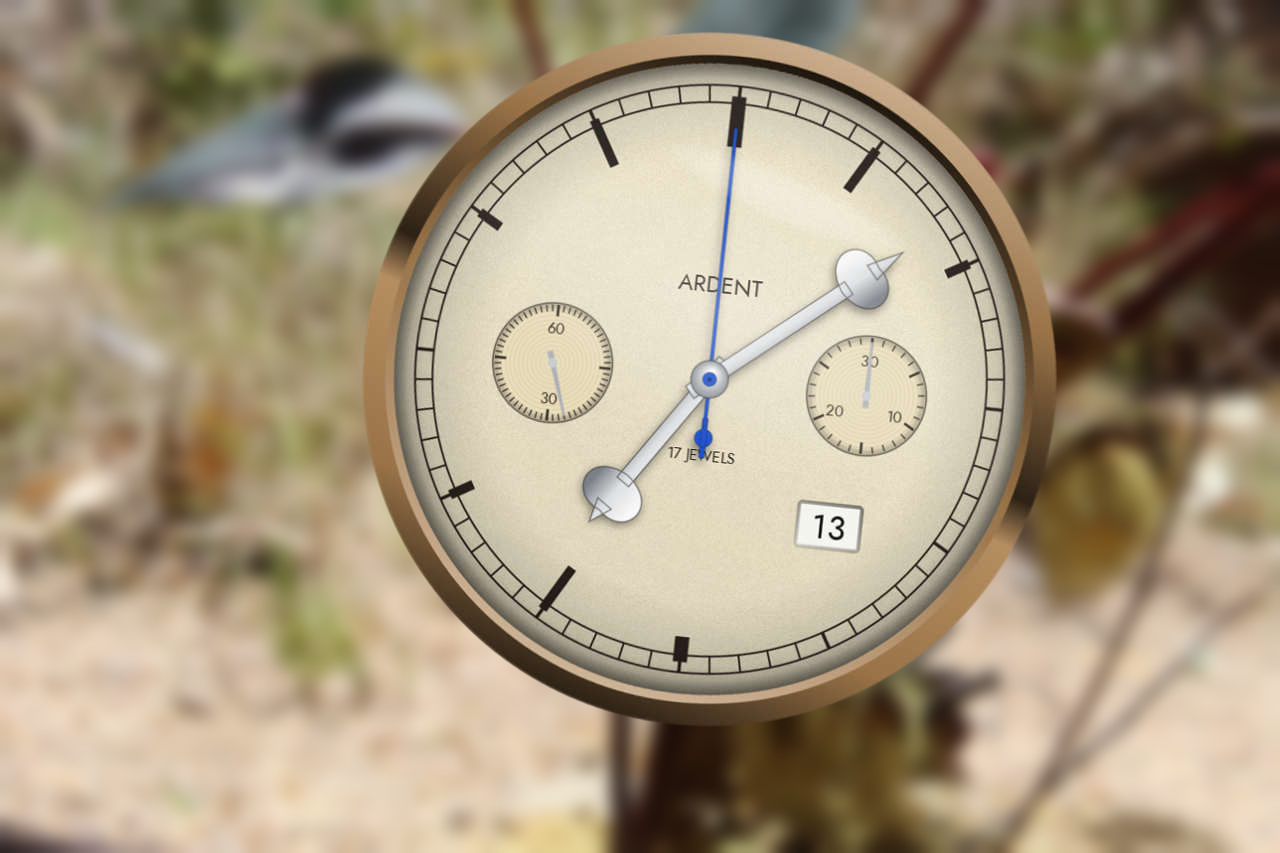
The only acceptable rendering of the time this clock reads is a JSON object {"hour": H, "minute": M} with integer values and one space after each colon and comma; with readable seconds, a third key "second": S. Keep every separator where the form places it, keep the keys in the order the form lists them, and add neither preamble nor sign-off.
{"hour": 7, "minute": 8, "second": 27}
